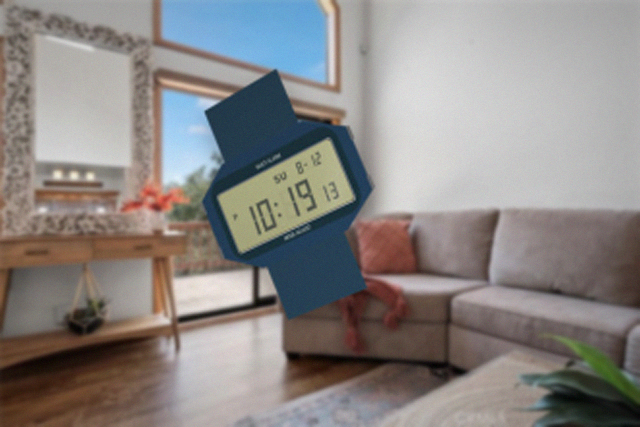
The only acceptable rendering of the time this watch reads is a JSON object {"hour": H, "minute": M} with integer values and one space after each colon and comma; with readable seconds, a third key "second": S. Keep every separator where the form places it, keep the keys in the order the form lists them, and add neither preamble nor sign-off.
{"hour": 10, "minute": 19, "second": 13}
